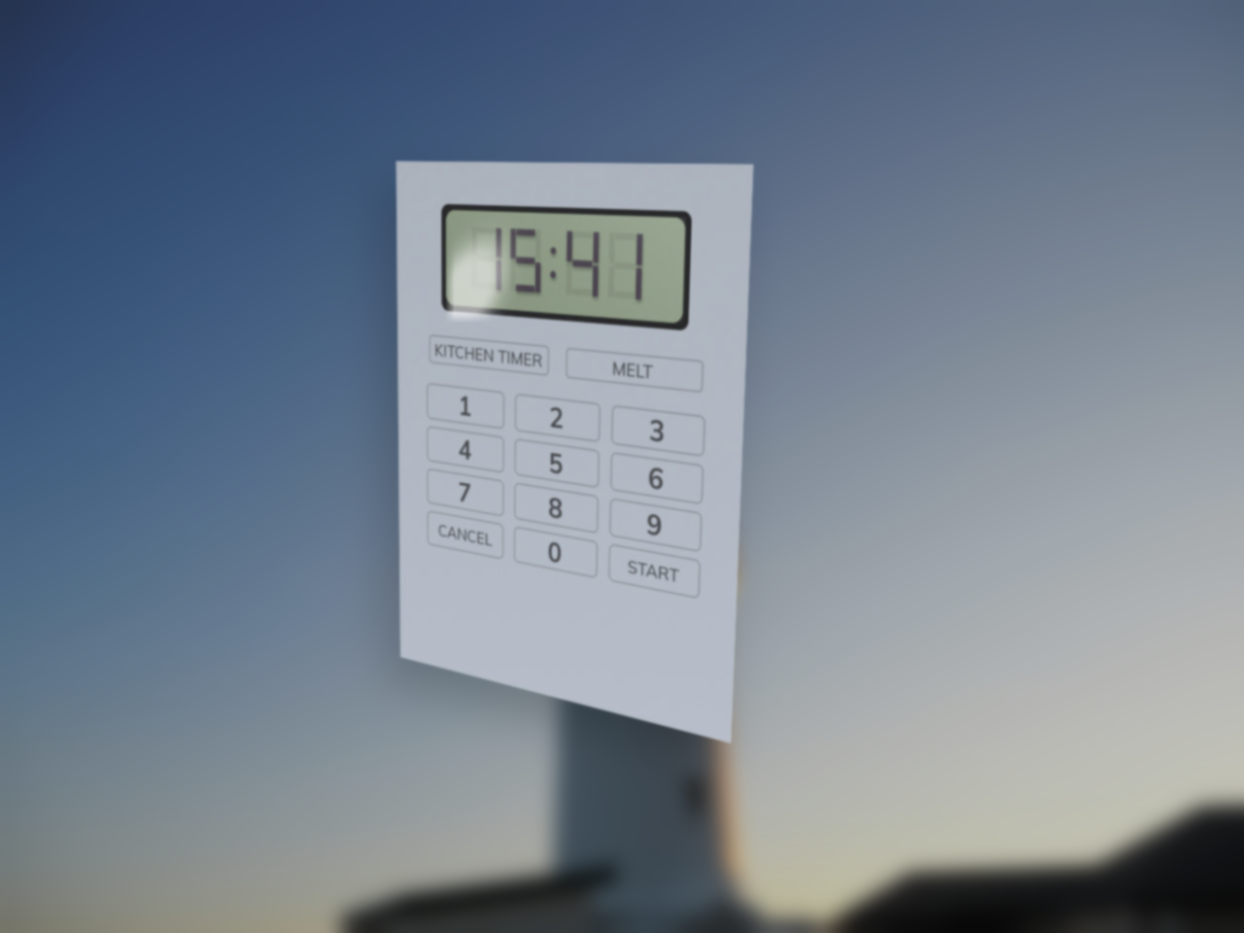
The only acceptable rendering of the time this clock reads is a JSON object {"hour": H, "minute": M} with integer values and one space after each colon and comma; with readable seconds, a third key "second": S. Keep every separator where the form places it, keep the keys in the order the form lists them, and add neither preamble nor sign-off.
{"hour": 15, "minute": 41}
